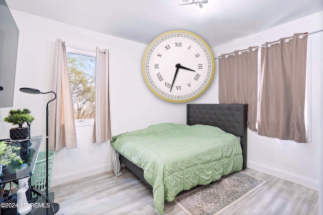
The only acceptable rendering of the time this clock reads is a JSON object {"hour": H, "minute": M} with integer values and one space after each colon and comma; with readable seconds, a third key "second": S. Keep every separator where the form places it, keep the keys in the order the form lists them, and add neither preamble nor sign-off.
{"hour": 3, "minute": 33}
